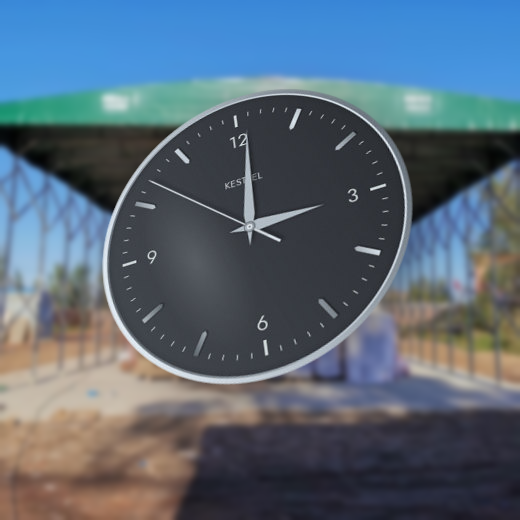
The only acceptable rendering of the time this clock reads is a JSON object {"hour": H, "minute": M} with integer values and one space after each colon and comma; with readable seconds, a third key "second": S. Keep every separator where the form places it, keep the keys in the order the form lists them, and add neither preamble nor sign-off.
{"hour": 3, "minute": 0, "second": 52}
